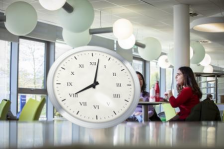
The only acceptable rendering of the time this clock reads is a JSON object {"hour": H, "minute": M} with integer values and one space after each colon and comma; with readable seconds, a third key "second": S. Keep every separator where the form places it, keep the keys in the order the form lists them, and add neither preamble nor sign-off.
{"hour": 8, "minute": 2}
